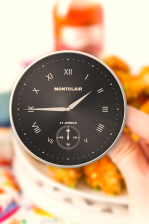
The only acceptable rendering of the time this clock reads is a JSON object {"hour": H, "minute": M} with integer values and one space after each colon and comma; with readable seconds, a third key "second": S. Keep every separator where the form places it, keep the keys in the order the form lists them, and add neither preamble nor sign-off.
{"hour": 1, "minute": 45}
